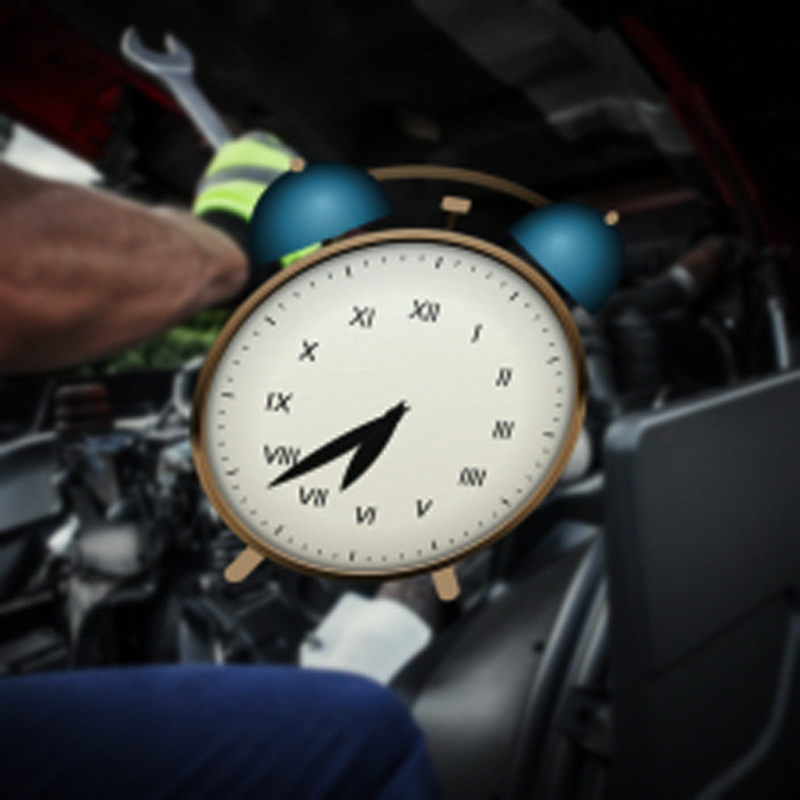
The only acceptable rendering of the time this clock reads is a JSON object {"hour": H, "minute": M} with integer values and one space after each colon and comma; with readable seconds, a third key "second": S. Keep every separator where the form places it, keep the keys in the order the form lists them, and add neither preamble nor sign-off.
{"hour": 6, "minute": 38}
